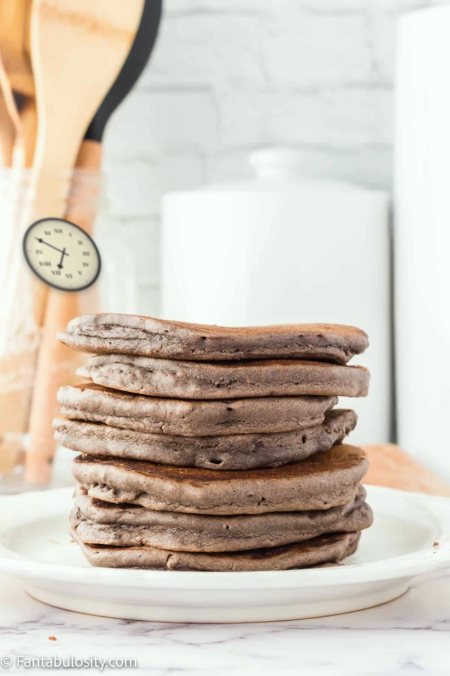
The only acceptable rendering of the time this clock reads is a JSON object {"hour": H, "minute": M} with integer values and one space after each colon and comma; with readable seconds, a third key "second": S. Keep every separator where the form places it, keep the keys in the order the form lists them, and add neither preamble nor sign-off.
{"hour": 6, "minute": 50}
